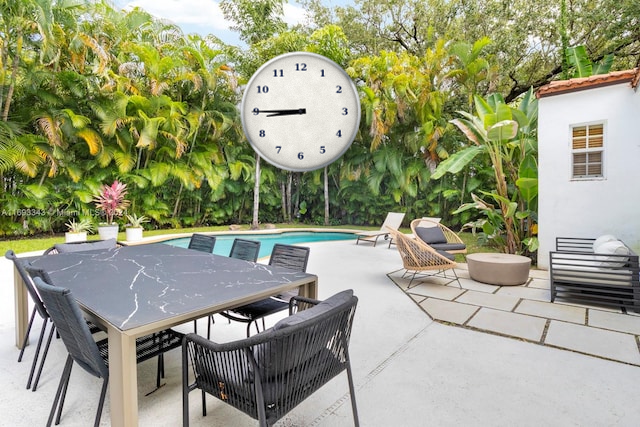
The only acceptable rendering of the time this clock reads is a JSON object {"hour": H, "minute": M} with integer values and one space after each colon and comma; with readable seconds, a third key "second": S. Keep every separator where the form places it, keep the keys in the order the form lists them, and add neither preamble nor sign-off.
{"hour": 8, "minute": 45}
